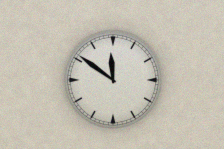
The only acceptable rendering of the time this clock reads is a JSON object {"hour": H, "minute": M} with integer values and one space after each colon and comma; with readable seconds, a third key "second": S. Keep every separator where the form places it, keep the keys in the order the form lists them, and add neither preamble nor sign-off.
{"hour": 11, "minute": 51}
